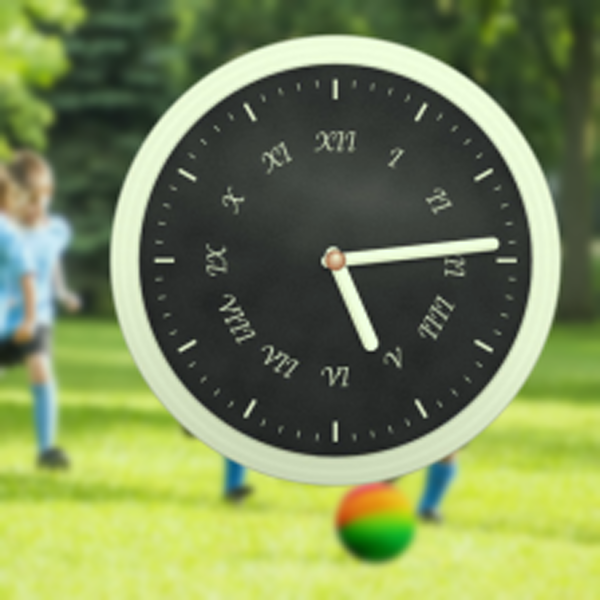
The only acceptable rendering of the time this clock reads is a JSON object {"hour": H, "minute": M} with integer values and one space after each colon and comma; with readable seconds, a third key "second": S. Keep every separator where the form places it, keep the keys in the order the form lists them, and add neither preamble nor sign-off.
{"hour": 5, "minute": 14}
